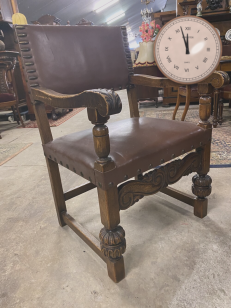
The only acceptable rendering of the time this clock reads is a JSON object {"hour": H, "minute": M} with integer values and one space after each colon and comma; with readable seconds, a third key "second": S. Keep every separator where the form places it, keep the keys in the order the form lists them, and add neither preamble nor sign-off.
{"hour": 11, "minute": 57}
